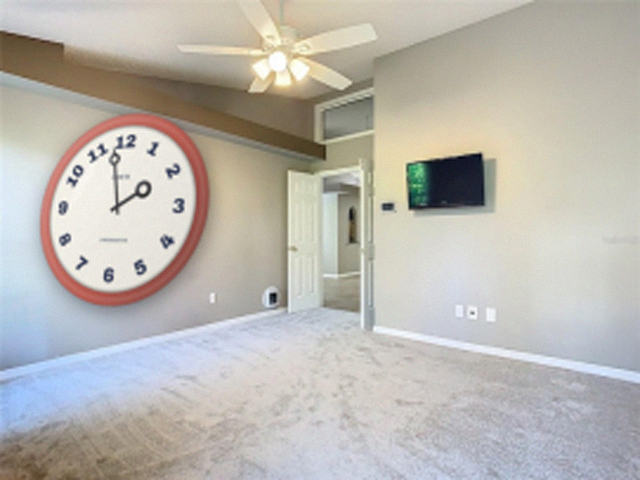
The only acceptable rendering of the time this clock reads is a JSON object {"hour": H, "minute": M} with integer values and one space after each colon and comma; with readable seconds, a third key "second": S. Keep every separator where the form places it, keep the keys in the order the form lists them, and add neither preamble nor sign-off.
{"hour": 1, "minute": 58}
